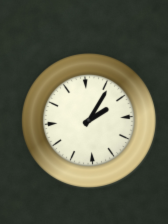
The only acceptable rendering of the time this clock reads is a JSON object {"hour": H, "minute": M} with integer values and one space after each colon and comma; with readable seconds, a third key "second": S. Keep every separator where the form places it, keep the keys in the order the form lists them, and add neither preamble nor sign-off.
{"hour": 2, "minute": 6}
